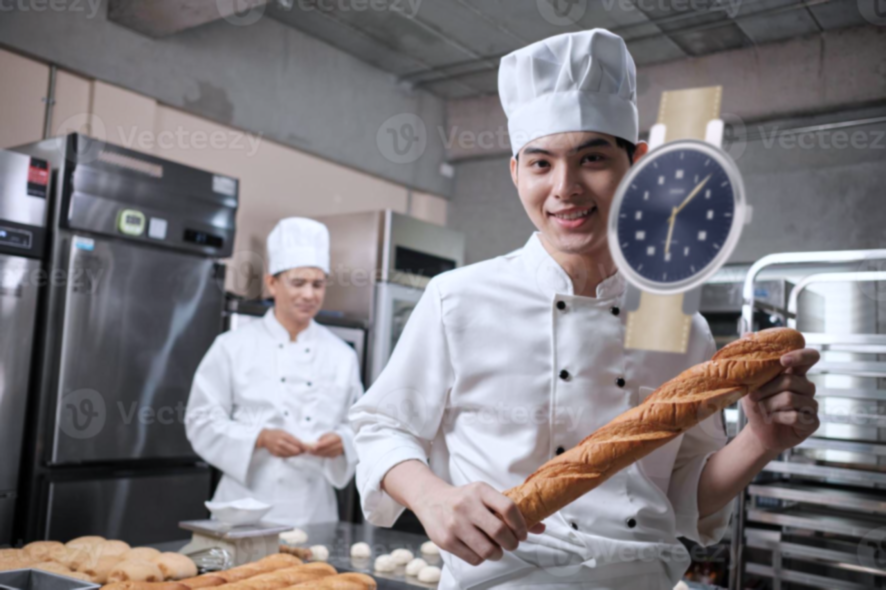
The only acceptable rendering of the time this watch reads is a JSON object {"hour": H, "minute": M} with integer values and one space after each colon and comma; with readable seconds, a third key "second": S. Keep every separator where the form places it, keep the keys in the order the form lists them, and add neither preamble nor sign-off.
{"hour": 6, "minute": 7}
